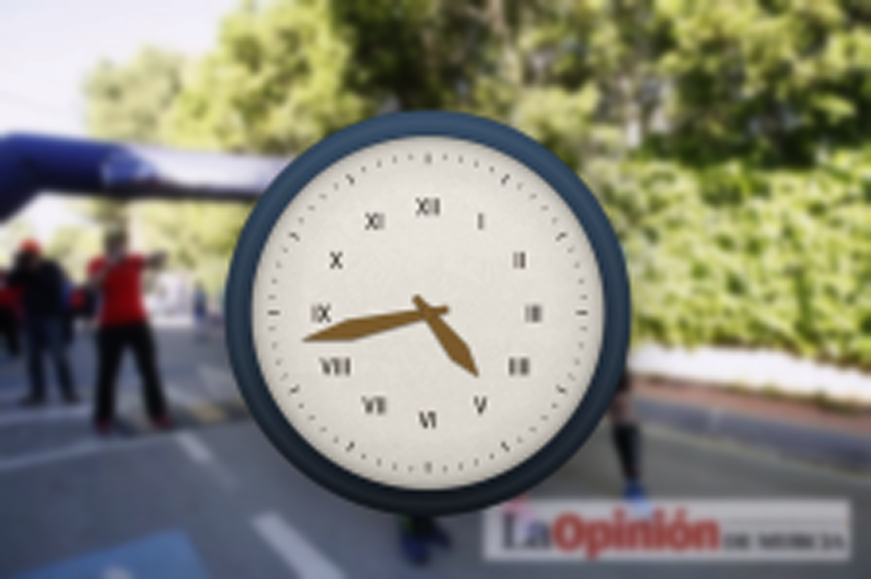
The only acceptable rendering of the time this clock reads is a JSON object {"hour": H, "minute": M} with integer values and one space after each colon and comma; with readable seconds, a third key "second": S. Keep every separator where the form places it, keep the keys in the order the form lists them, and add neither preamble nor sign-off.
{"hour": 4, "minute": 43}
